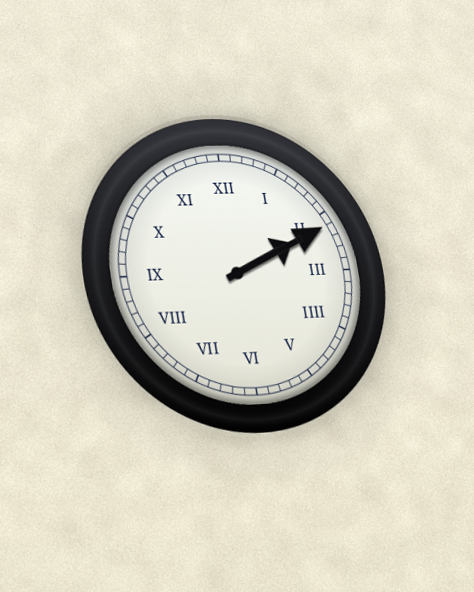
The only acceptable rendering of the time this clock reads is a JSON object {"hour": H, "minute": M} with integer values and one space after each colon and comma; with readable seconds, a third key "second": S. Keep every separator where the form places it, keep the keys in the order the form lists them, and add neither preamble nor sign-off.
{"hour": 2, "minute": 11}
